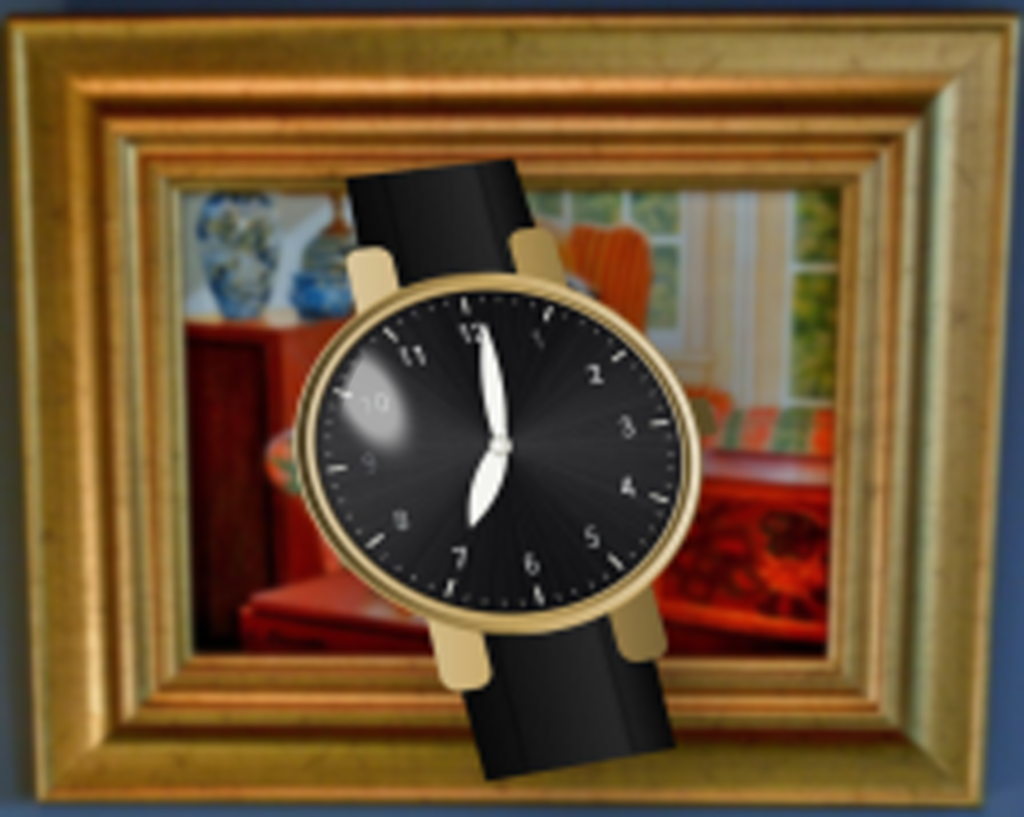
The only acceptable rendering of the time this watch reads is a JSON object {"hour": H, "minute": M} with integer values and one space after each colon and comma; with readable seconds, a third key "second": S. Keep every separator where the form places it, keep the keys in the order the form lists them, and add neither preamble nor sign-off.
{"hour": 7, "minute": 1}
